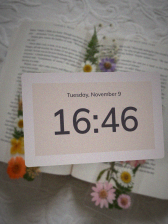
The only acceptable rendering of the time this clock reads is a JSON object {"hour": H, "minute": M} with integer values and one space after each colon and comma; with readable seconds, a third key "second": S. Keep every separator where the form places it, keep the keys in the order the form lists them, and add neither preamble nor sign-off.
{"hour": 16, "minute": 46}
